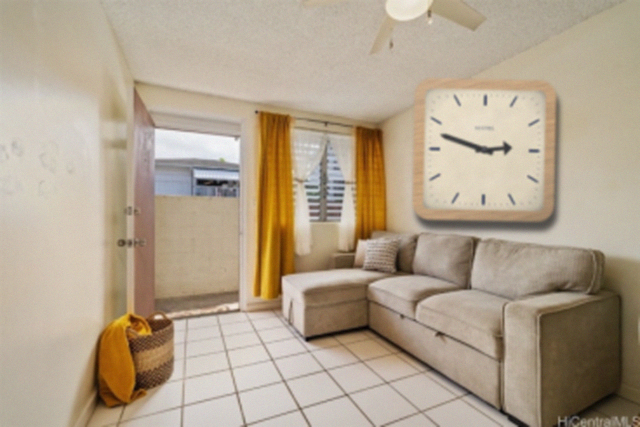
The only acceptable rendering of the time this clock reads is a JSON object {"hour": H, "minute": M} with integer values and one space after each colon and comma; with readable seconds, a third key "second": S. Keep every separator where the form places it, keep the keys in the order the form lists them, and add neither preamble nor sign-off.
{"hour": 2, "minute": 48}
